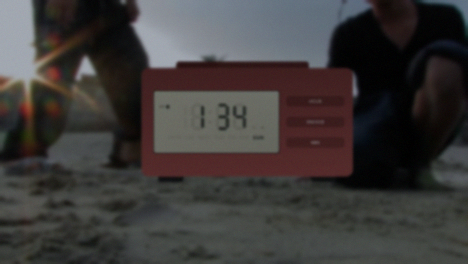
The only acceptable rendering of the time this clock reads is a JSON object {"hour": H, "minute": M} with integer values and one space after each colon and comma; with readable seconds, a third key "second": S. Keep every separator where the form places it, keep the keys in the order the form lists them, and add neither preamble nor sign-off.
{"hour": 1, "minute": 34}
